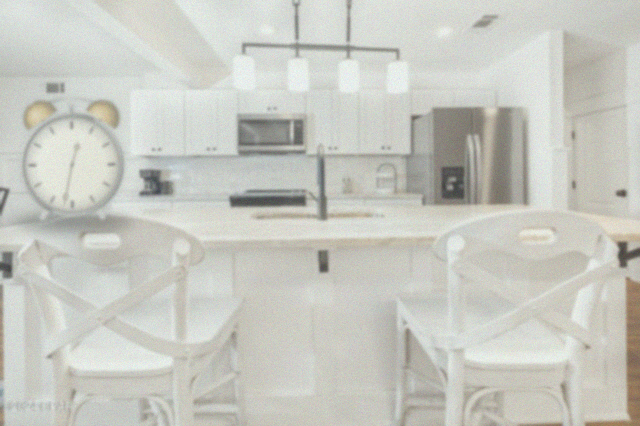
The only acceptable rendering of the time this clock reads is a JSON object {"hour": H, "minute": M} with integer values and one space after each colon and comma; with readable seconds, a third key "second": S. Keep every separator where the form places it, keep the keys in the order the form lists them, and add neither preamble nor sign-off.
{"hour": 12, "minute": 32}
